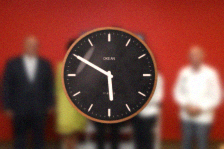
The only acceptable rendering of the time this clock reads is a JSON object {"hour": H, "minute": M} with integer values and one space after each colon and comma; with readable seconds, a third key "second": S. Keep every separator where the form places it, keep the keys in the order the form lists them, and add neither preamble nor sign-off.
{"hour": 5, "minute": 50}
